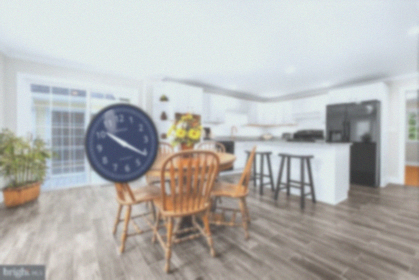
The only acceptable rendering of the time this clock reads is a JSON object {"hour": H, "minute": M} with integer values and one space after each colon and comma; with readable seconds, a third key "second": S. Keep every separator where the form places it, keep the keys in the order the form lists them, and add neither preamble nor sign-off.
{"hour": 10, "minute": 21}
